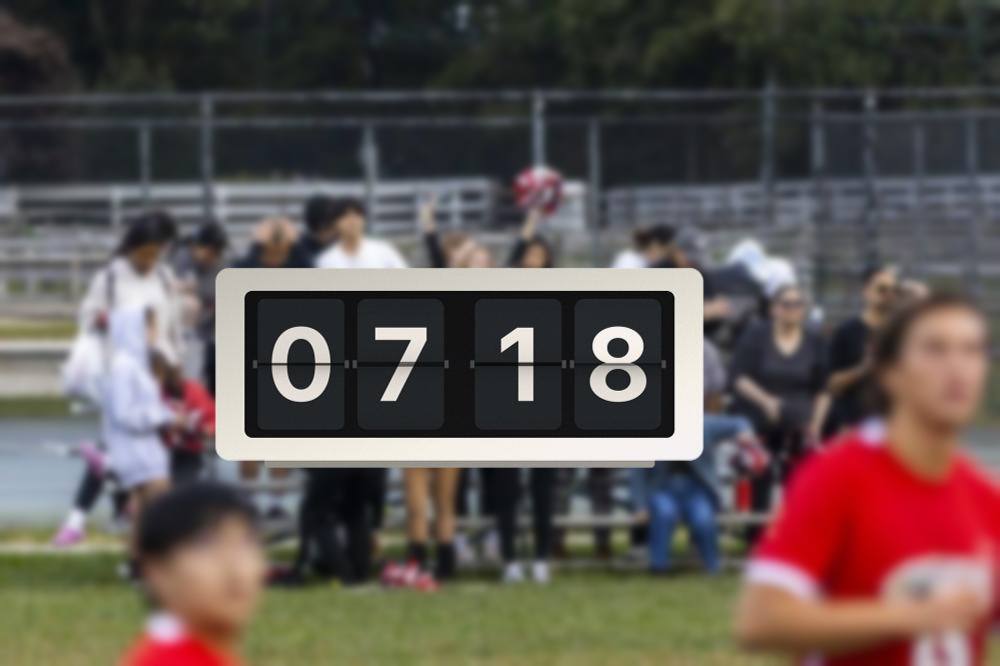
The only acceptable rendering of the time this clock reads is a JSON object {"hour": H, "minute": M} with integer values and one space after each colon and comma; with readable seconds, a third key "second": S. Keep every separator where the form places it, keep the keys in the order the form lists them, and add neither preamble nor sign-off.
{"hour": 7, "minute": 18}
